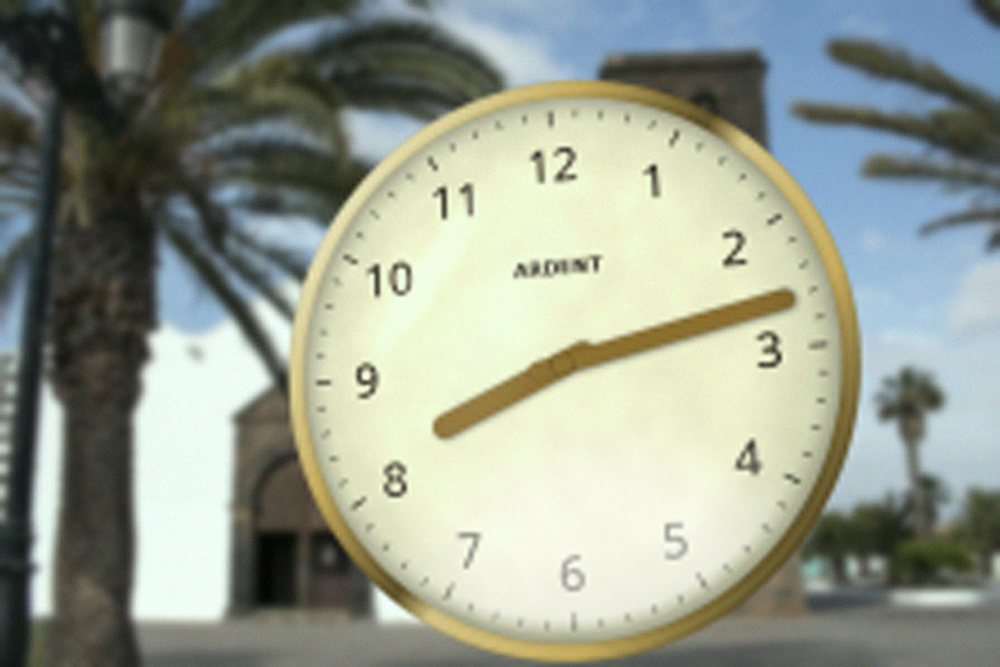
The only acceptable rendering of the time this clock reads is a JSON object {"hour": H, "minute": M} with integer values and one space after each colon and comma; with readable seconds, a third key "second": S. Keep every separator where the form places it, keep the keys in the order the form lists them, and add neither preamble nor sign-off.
{"hour": 8, "minute": 13}
